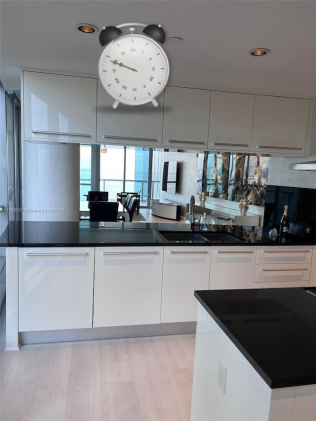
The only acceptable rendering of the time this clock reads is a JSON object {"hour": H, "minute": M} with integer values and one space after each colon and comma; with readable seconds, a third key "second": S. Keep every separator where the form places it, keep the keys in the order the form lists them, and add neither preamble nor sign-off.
{"hour": 9, "minute": 49}
